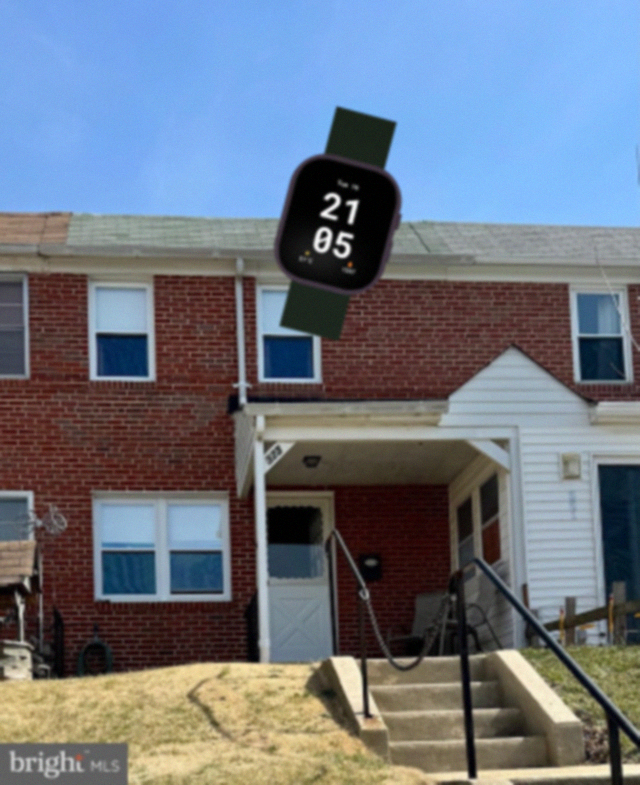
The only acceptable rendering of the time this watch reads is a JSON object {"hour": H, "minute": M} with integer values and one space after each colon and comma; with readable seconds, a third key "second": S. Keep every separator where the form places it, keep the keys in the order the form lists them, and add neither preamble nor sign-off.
{"hour": 21, "minute": 5}
